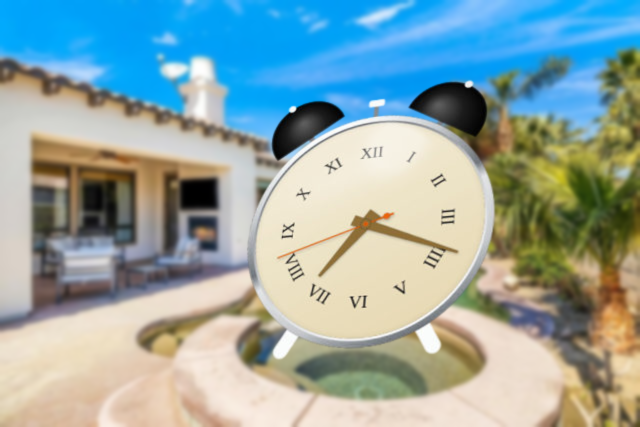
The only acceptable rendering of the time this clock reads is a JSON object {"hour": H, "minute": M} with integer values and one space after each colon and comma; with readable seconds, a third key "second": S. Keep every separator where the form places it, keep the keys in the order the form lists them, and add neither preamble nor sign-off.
{"hour": 7, "minute": 18, "second": 42}
